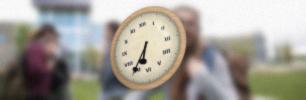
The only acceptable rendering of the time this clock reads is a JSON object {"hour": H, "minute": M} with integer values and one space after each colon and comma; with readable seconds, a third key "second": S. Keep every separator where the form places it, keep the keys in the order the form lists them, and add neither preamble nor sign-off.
{"hour": 6, "minute": 36}
